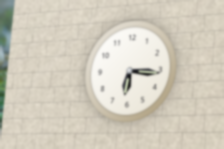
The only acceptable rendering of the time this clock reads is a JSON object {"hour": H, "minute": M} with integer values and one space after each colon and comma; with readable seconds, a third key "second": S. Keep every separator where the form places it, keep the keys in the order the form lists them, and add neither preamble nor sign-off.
{"hour": 6, "minute": 16}
